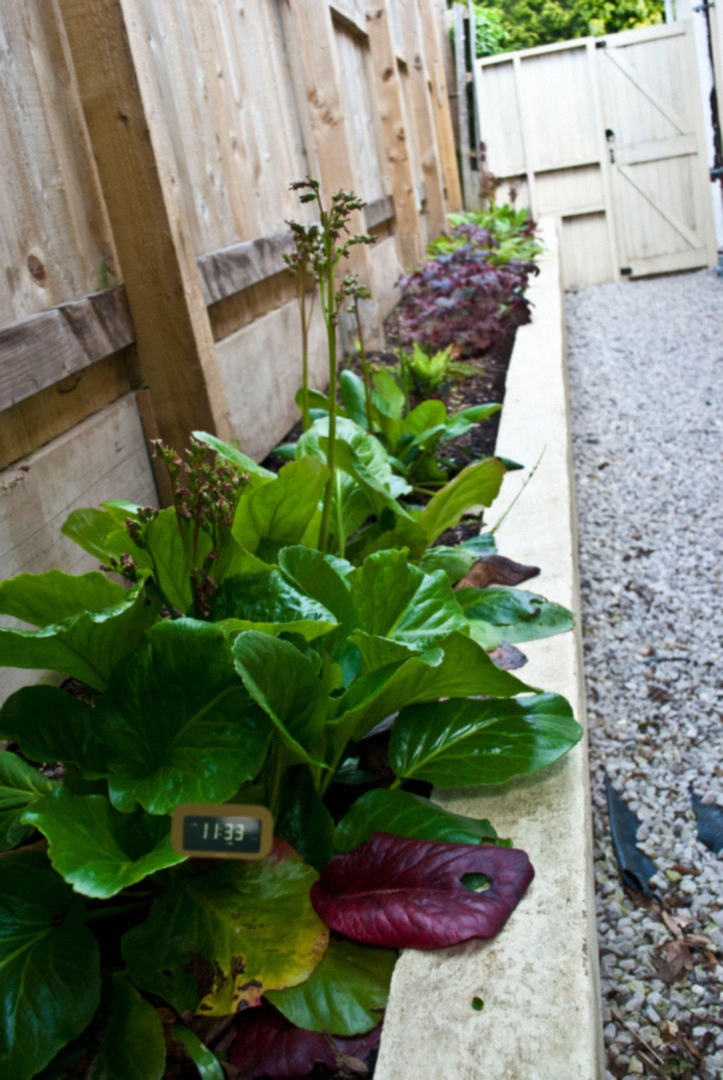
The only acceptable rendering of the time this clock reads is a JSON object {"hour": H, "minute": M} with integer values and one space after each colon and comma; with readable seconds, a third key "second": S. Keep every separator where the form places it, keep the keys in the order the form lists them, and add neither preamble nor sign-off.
{"hour": 11, "minute": 33}
